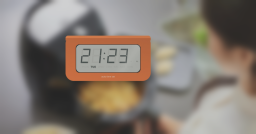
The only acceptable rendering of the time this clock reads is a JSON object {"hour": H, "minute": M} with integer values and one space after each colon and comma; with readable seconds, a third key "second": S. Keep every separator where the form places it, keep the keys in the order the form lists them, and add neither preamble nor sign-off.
{"hour": 21, "minute": 23}
